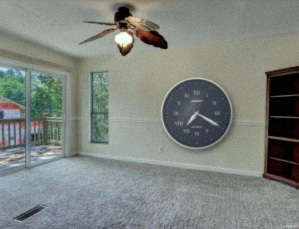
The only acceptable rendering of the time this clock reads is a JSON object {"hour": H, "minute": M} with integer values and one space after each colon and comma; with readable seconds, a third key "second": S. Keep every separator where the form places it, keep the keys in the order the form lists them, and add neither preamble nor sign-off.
{"hour": 7, "minute": 20}
